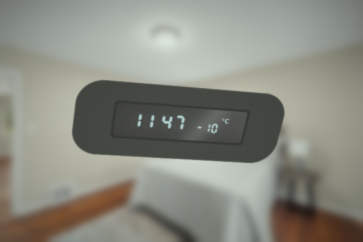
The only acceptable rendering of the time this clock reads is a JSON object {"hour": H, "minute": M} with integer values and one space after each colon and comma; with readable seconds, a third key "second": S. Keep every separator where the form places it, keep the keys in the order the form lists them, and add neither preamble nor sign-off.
{"hour": 11, "minute": 47}
